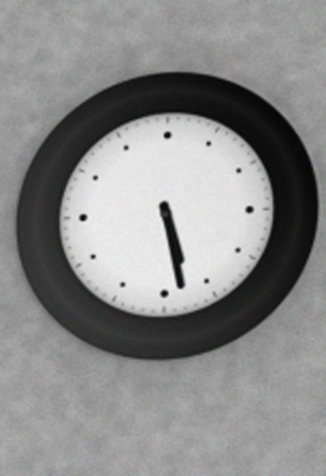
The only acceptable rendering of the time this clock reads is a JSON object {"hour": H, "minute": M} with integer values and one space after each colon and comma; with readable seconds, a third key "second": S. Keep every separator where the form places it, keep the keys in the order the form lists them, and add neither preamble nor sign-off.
{"hour": 5, "minute": 28}
